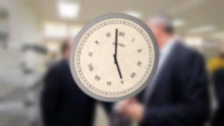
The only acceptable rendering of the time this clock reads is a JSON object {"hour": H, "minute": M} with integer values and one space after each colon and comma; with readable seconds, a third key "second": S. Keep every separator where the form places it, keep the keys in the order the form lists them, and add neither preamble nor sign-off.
{"hour": 4, "minute": 58}
